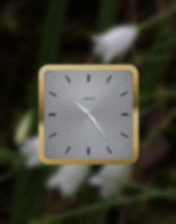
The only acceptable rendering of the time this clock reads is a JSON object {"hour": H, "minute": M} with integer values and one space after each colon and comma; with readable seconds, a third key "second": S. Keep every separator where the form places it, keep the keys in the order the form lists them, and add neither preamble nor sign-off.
{"hour": 10, "minute": 24}
